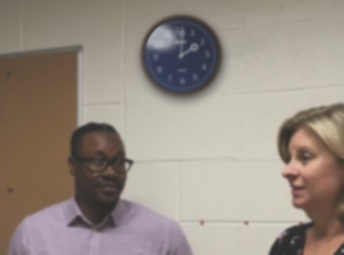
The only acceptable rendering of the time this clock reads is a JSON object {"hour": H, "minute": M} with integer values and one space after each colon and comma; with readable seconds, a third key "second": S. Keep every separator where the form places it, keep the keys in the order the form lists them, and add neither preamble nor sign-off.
{"hour": 2, "minute": 1}
